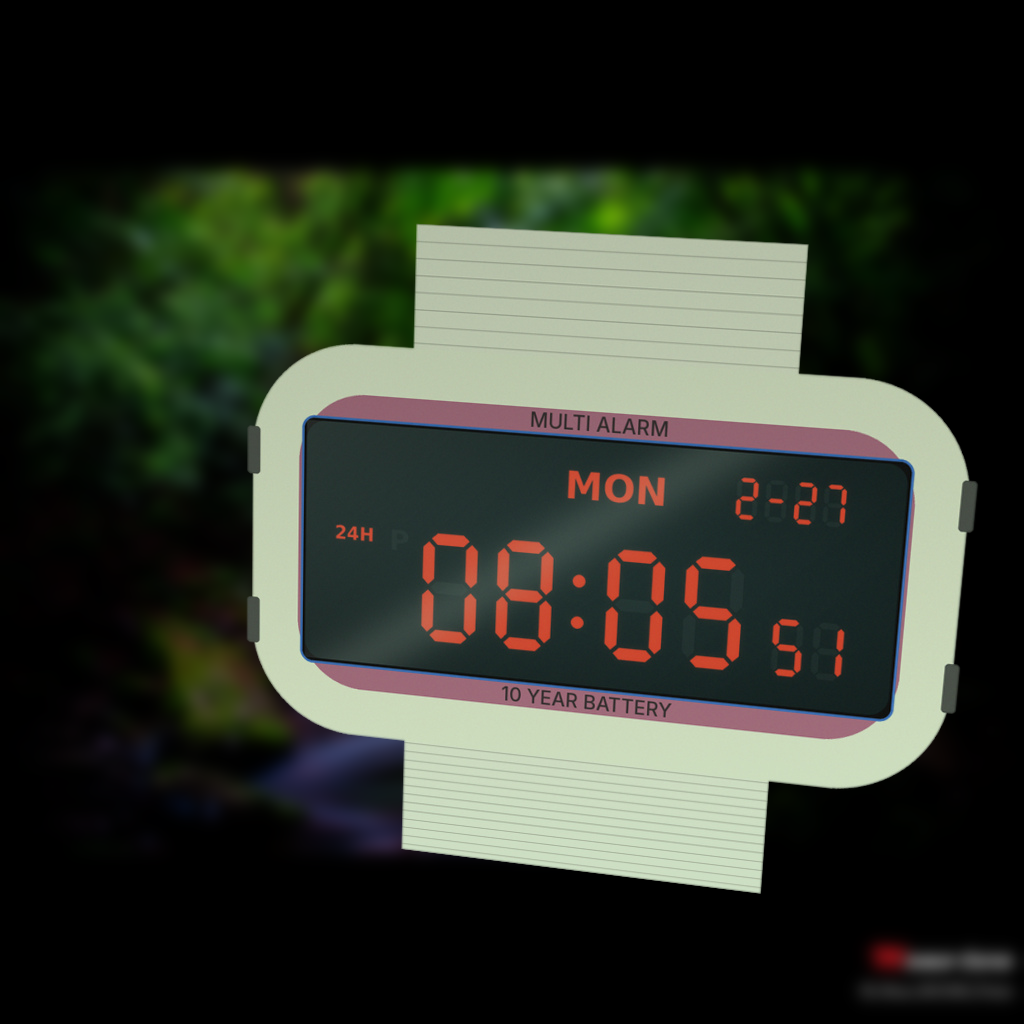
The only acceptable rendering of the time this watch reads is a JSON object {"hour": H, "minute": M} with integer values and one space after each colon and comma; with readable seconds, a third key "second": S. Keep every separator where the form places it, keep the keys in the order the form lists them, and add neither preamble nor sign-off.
{"hour": 8, "minute": 5, "second": 51}
